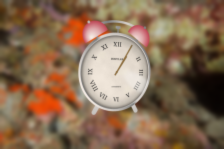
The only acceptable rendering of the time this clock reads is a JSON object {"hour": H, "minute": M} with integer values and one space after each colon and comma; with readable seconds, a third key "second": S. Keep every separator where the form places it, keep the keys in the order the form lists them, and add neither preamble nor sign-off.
{"hour": 1, "minute": 5}
